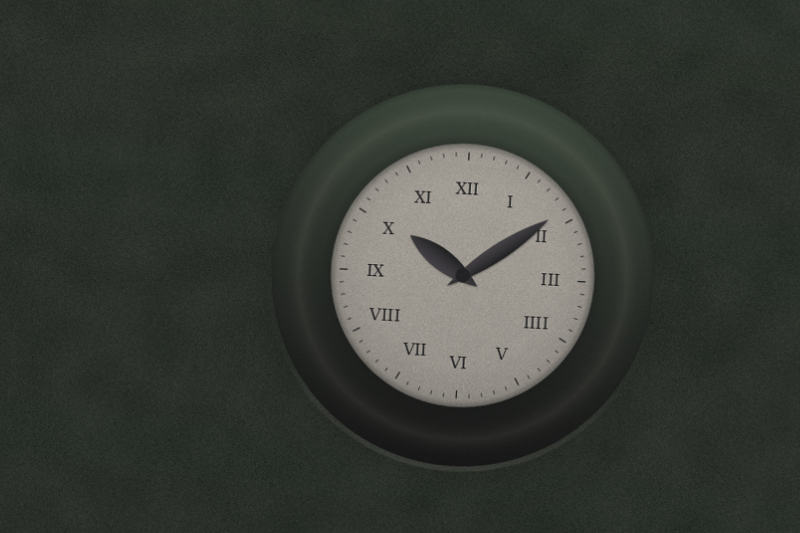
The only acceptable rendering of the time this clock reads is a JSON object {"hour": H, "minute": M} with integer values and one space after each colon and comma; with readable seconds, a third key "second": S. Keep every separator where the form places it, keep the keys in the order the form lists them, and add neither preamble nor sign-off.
{"hour": 10, "minute": 9}
